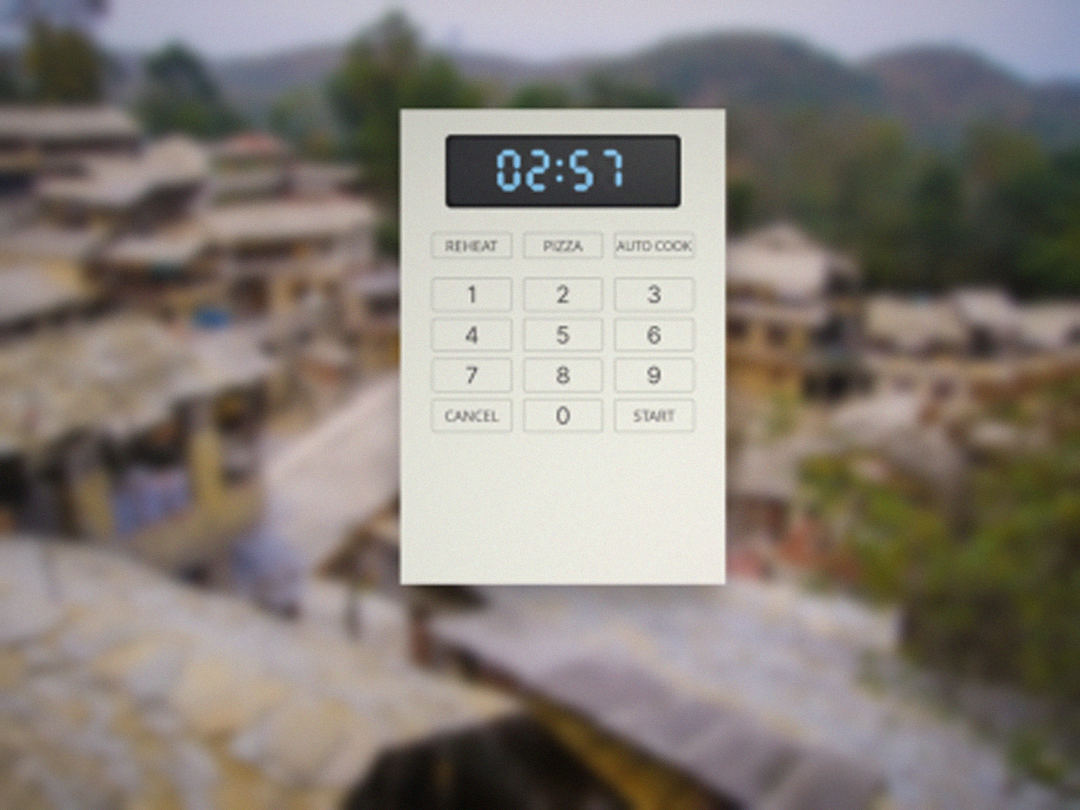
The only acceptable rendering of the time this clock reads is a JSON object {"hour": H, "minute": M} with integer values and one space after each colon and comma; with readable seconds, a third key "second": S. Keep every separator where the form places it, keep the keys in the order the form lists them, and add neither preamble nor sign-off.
{"hour": 2, "minute": 57}
